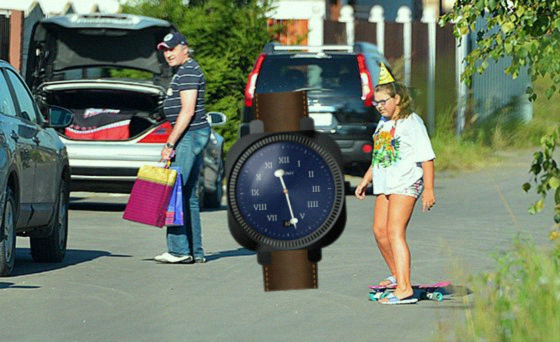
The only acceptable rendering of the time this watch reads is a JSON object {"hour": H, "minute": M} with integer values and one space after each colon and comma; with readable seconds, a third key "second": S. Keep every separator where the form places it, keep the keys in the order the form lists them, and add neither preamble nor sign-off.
{"hour": 11, "minute": 28}
